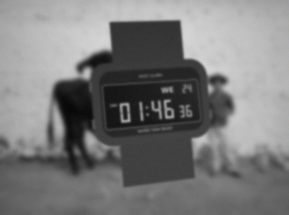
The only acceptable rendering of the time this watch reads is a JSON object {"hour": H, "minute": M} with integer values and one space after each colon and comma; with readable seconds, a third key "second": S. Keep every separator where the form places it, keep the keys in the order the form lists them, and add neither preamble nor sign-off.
{"hour": 1, "minute": 46, "second": 36}
